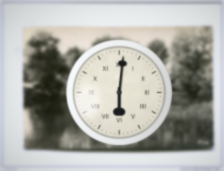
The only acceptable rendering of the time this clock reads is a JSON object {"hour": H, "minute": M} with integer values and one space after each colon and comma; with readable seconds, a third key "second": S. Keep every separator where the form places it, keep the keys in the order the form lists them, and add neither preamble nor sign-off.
{"hour": 6, "minute": 1}
